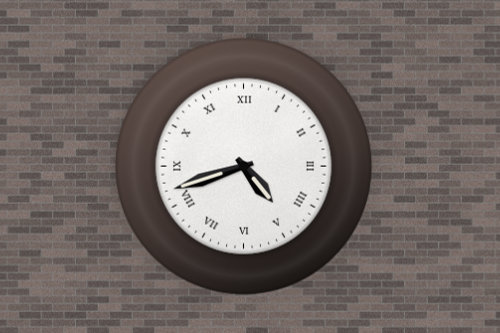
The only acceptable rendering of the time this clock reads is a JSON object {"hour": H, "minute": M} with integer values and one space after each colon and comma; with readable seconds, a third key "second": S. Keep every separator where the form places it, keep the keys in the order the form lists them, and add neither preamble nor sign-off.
{"hour": 4, "minute": 42}
